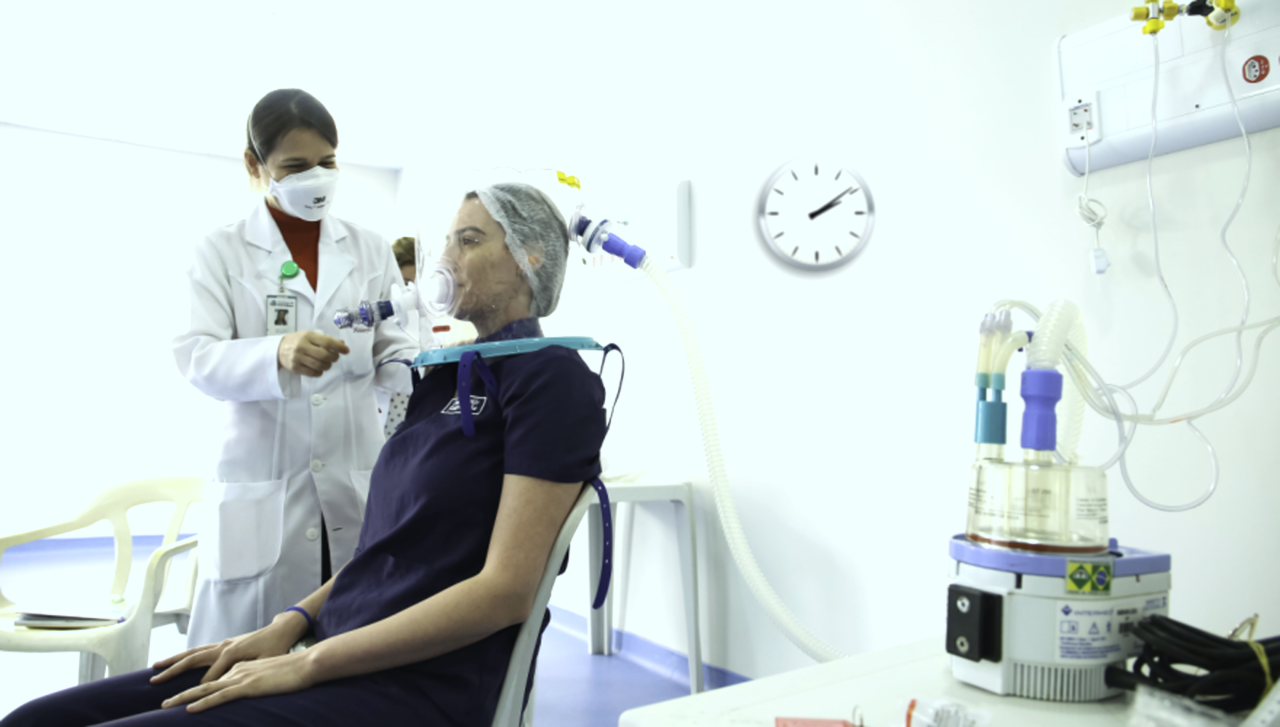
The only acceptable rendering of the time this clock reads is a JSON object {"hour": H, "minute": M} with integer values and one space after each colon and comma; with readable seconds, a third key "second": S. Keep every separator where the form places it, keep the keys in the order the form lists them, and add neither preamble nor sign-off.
{"hour": 2, "minute": 9}
